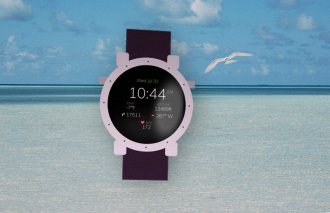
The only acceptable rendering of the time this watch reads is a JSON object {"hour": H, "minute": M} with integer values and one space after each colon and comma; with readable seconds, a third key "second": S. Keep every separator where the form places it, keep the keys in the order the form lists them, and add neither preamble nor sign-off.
{"hour": 10, "minute": 44}
